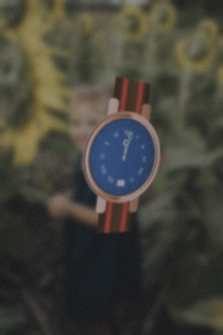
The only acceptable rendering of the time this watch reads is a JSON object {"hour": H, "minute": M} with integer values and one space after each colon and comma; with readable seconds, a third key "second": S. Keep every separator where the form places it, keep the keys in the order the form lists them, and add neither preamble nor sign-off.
{"hour": 12, "minute": 2}
